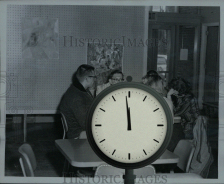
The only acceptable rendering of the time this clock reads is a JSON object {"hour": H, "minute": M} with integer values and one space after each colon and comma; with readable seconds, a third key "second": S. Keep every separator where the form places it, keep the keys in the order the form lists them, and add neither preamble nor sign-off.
{"hour": 11, "minute": 59}
